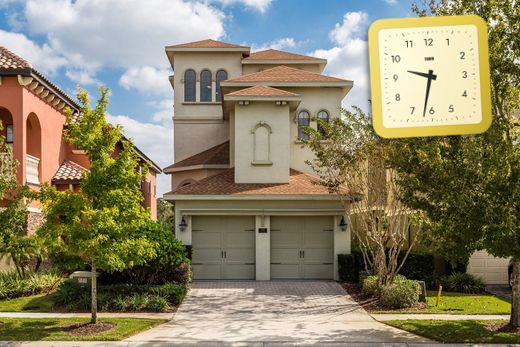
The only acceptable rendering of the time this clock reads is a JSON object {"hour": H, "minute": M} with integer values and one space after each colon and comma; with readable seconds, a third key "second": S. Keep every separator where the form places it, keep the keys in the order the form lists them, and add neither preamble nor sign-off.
{"hour": 9, "minute": 32}
